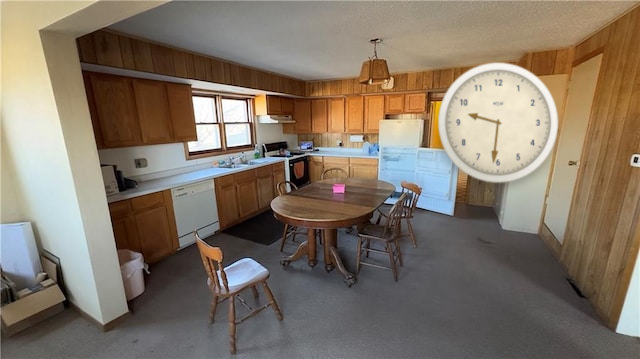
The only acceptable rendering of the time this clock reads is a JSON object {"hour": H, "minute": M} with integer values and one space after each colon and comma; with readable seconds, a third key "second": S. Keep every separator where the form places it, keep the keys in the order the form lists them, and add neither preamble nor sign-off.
{"hour": 9, "minute": 31}
